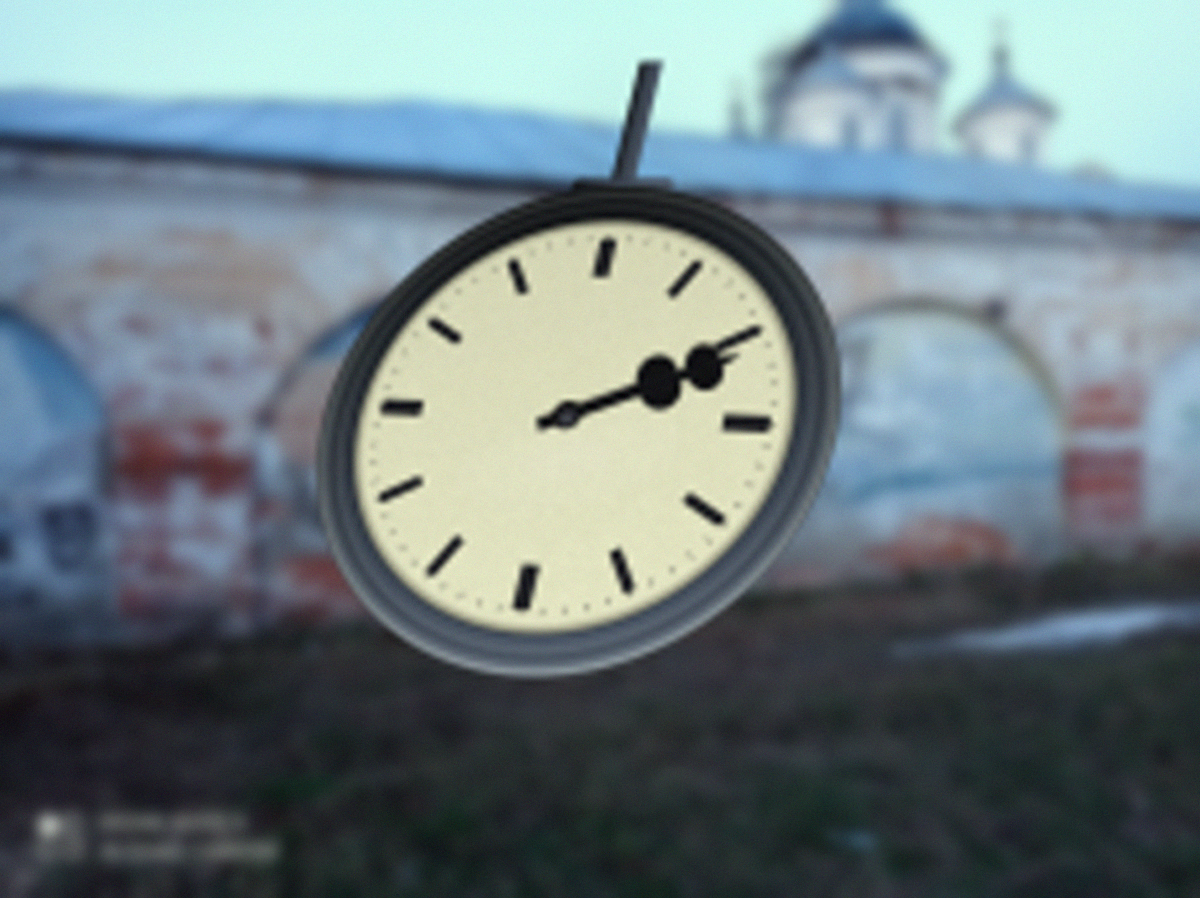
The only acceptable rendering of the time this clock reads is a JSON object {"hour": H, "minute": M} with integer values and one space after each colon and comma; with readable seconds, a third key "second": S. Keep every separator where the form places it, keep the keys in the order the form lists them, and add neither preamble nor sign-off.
{"hour": 2, "minute": 11}
